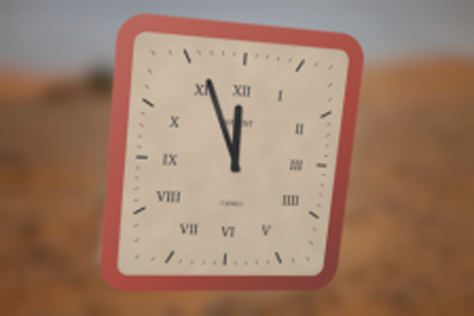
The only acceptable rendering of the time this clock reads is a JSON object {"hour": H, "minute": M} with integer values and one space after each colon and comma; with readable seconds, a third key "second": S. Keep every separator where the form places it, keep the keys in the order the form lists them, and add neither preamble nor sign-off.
{"hour": 11, "minute": 56}
